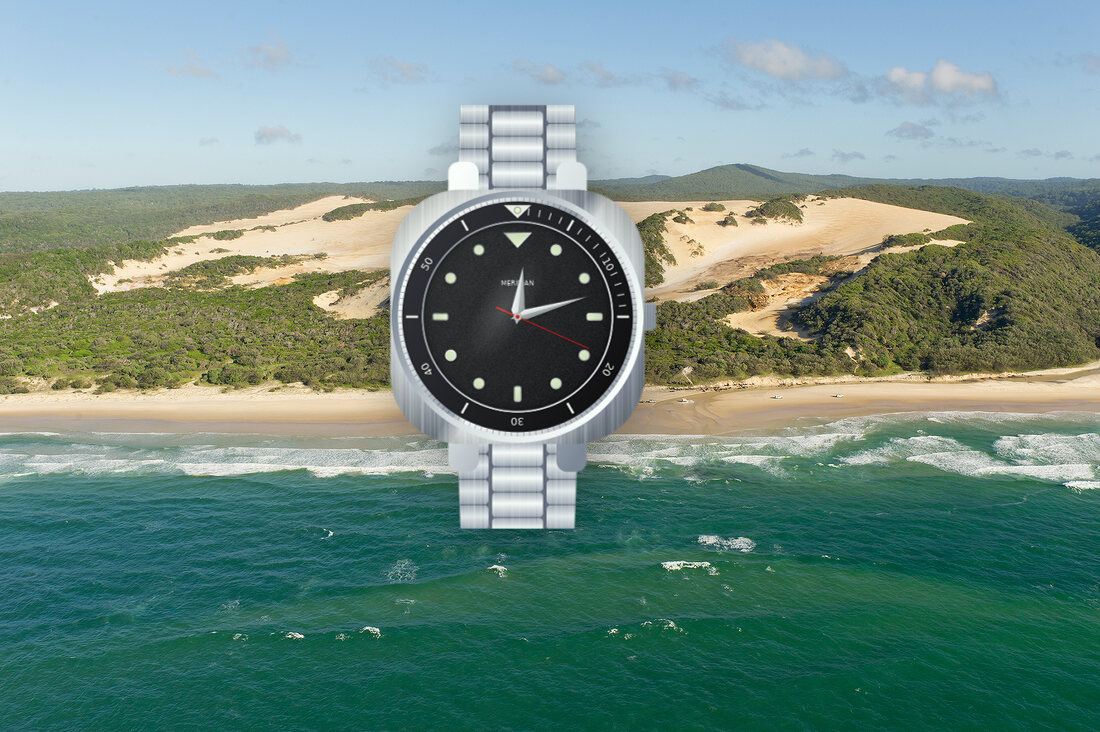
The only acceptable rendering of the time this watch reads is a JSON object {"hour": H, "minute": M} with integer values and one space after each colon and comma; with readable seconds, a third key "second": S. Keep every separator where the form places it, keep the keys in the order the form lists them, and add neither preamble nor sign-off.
{"hour": 12, "minute": 12, "second": 19}
